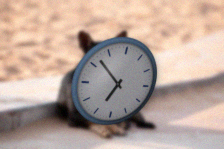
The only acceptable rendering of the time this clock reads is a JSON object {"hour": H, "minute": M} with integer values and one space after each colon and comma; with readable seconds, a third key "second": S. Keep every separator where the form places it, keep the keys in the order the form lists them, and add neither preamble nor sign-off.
{"hour": 6, "minute": 52}
